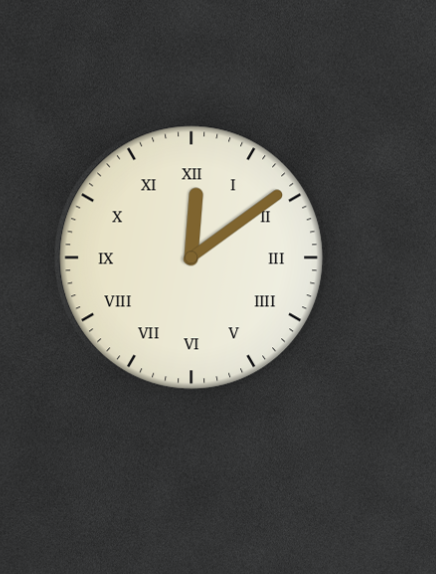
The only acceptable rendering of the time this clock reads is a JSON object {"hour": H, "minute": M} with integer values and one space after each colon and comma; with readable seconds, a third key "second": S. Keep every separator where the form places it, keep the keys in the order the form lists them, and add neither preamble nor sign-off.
{"hour": 12, "minute": 9}
